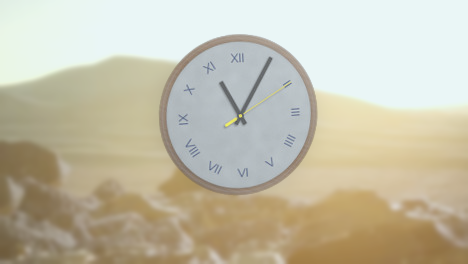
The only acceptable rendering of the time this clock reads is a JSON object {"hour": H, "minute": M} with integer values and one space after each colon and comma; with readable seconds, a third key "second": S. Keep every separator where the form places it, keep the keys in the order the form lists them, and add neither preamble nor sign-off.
{"hour": 11, "minute": 5, "second": 10}
